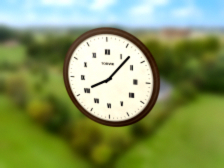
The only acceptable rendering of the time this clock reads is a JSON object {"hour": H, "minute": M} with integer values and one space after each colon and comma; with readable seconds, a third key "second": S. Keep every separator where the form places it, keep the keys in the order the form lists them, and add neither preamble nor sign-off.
{"hour": 8, "minute": 7}
